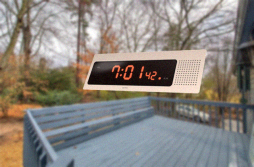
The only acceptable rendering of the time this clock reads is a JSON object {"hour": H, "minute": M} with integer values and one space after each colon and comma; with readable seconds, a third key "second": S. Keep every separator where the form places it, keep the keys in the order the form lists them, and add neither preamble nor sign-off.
{"hour": 7, "minute": 1, "second": 42}
